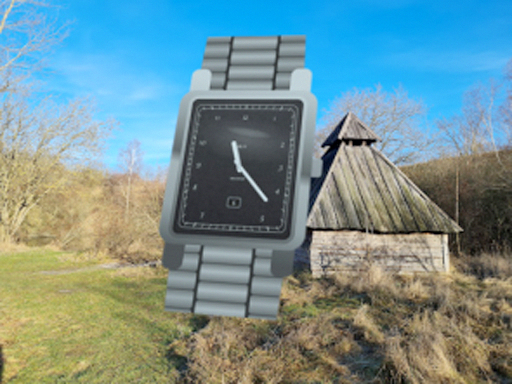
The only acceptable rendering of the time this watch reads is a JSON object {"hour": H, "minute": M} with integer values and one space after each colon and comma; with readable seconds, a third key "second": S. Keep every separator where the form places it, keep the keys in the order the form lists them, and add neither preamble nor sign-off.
{"hour": 11, "minute": 23}
